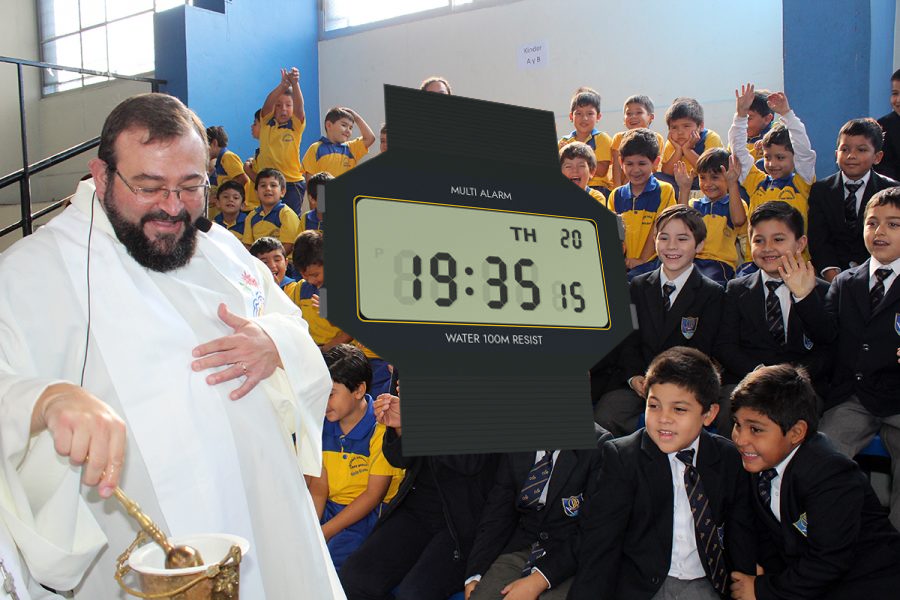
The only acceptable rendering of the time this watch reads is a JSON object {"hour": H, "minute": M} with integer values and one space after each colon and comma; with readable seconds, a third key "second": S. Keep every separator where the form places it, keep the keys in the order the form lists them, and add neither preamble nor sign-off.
{"hour": 19, "minute": 35, "second": 15}
